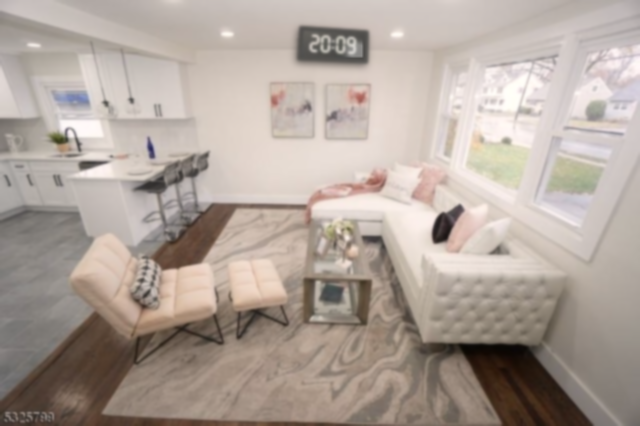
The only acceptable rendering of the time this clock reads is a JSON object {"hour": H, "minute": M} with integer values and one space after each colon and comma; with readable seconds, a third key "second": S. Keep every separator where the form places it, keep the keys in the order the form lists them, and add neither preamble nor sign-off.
{"hour": 20, "minute": 9}
